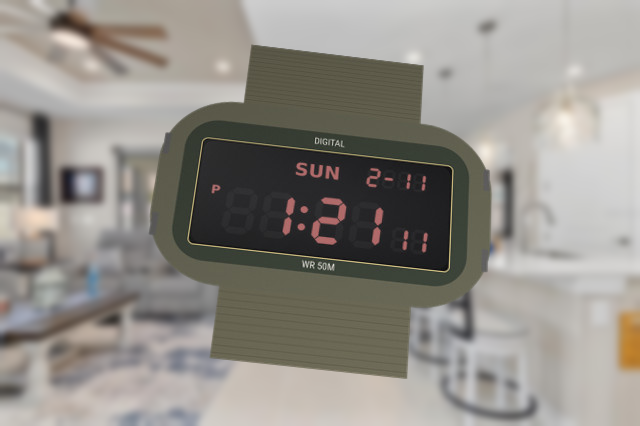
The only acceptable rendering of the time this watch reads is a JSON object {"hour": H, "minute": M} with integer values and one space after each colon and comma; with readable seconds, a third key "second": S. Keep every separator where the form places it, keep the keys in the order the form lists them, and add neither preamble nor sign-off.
{"hour": 1, "minute": 21, "second": 11}
